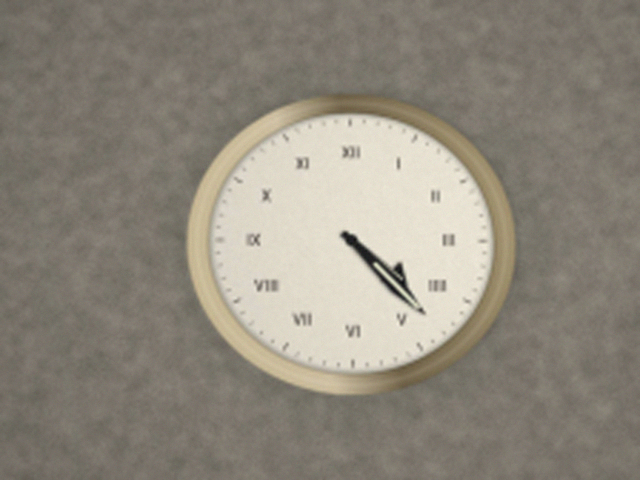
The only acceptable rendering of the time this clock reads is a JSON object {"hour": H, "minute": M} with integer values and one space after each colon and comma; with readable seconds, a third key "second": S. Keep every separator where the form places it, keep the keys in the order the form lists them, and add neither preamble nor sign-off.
{"hour": 4, "minute": 23}
